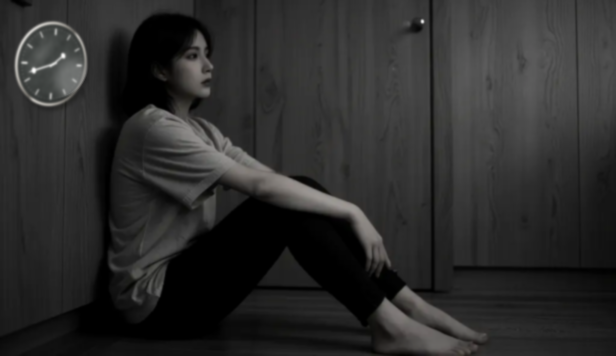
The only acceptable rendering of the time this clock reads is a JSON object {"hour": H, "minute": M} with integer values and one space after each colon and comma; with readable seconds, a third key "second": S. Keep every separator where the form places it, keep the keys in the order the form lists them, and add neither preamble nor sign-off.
{"hour": 1, "minute": 42}
